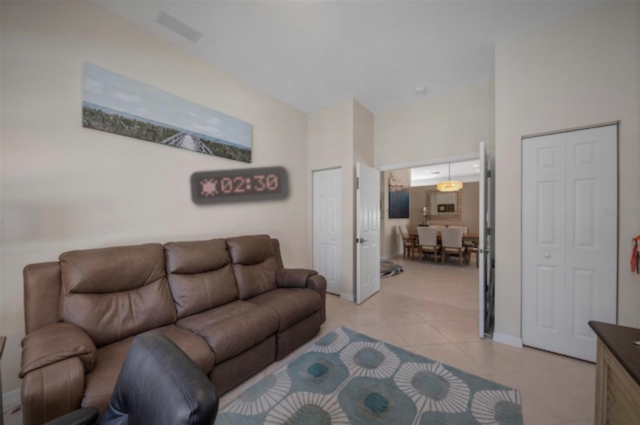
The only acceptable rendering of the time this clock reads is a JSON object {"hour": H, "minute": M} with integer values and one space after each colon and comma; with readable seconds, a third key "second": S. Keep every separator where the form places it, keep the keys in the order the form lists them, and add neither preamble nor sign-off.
{"hour": 2, "minute": 30}
